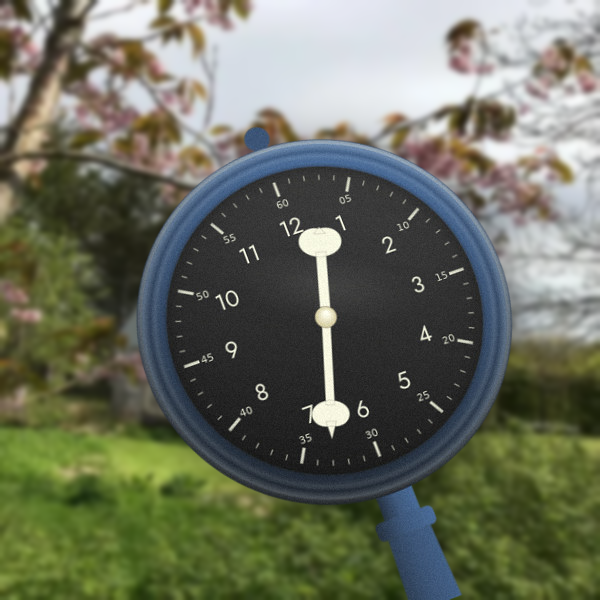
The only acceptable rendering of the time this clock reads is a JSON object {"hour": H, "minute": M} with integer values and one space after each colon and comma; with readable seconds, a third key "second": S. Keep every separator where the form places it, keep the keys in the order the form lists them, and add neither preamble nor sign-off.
{"hour": 12, "minute": 33}
